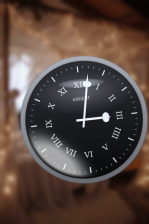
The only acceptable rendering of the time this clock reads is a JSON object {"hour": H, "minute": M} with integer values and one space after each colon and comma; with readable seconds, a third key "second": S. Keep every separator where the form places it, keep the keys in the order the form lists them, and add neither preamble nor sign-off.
{"hour": 3, "minute": 2}
